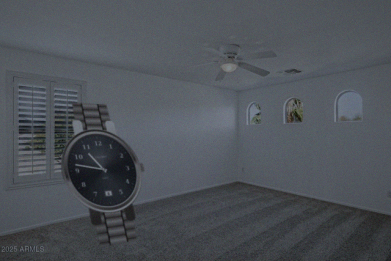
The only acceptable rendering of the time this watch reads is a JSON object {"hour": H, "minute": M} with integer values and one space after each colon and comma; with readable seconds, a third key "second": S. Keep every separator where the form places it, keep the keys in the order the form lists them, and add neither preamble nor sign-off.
{"hour": 10, "minute": 47}
